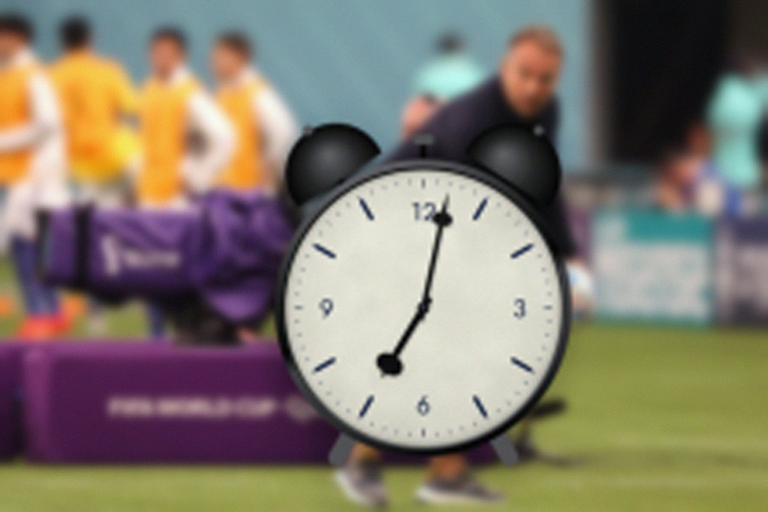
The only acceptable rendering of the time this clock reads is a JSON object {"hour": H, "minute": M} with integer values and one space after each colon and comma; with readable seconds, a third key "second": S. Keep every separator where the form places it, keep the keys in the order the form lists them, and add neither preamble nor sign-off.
{"hour": 7, "minute": 2}
